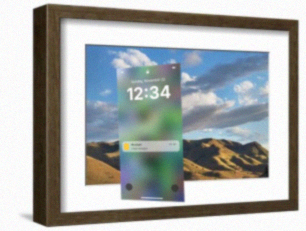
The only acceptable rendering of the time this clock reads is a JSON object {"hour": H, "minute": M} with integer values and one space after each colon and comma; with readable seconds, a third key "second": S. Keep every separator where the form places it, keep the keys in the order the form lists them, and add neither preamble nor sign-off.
{"hour": 12, "minute": 34}
